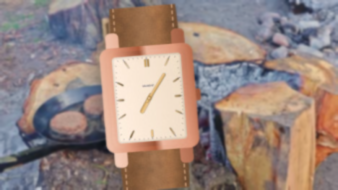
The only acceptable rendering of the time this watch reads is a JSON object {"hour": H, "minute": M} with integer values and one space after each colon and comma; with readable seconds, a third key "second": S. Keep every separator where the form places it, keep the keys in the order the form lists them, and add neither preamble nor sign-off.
{"hour": 7, "minute": 6}
